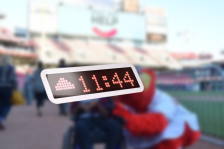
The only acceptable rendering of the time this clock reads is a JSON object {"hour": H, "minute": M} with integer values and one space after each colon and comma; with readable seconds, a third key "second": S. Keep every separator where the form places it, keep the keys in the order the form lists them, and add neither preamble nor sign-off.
{"hour": 11, "minute": 44}
